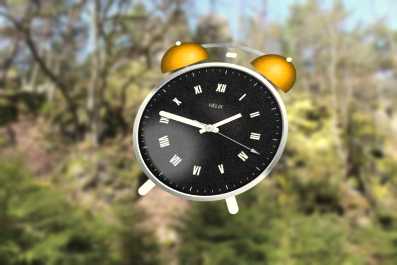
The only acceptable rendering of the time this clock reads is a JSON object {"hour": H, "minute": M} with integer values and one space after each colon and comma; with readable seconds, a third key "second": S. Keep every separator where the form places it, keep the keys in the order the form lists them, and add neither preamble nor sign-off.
{"hour": 1, "minute": 46, "second": 18}
